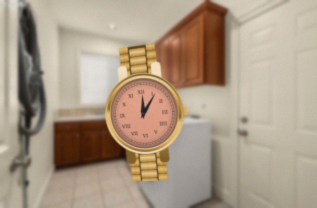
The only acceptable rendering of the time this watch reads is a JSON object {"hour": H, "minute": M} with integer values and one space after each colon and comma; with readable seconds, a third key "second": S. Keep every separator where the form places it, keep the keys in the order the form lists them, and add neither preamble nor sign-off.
{"hour": 12, "minute": 6}
